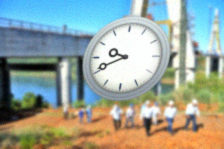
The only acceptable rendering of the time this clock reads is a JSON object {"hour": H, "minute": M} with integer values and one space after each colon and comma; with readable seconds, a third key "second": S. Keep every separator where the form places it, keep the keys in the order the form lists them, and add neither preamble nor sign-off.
{"hour": 9, "minute": 41}
